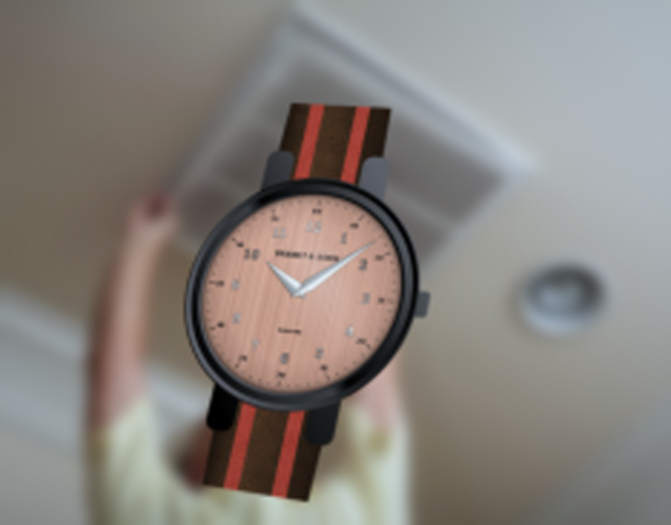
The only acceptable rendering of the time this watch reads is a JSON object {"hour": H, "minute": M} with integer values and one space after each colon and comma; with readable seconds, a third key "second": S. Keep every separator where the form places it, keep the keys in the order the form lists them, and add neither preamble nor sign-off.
{"hour": 10, "minute": 8}
